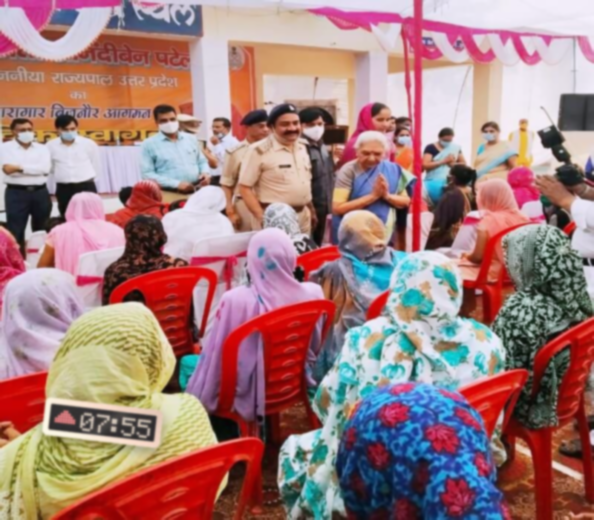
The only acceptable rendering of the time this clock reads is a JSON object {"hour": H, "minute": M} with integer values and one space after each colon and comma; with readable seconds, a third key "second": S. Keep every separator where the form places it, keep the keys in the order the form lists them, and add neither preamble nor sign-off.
{"hour": 7, "minute": 55}
